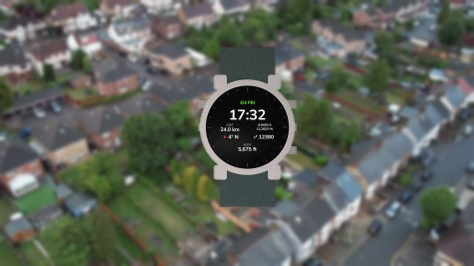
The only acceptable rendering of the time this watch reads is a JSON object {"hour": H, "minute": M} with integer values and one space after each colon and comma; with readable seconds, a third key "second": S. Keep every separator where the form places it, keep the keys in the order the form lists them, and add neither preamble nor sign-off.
{"hour": 17, "minute": 32}
